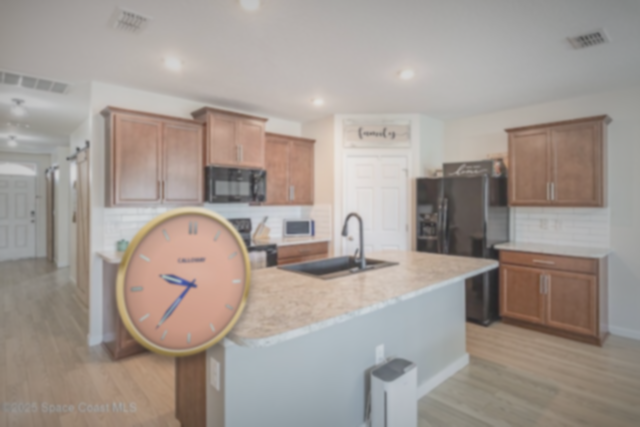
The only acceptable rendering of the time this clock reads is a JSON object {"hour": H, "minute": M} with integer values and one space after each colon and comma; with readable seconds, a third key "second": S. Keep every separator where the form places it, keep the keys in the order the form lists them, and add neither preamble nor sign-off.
{"hour": 9, "minute": 37}
